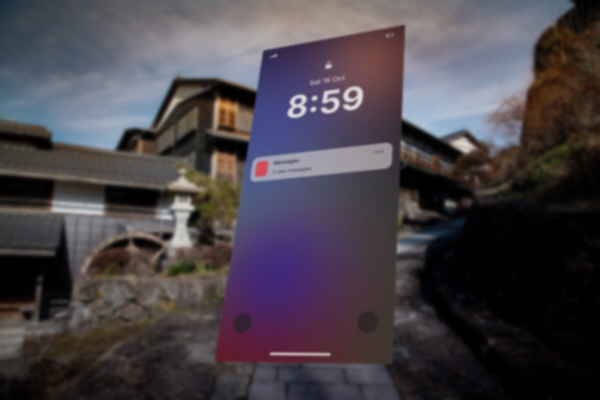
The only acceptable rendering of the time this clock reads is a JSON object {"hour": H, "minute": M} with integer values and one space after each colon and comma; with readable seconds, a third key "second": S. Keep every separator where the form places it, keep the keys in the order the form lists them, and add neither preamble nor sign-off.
{"hour": 8, "minute": 59}
